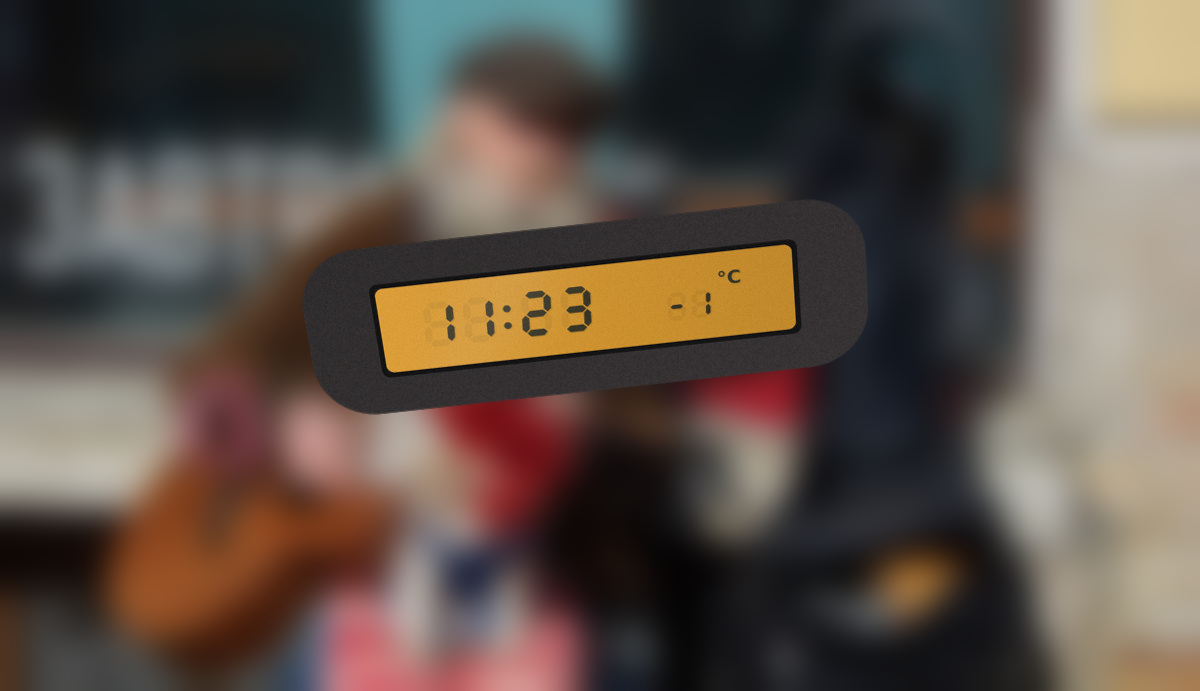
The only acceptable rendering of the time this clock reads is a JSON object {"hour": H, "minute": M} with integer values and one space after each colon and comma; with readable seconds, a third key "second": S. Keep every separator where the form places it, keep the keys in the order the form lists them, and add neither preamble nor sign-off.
{"hour": 11, "minute": 23}
